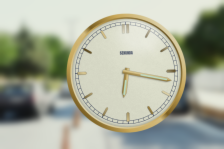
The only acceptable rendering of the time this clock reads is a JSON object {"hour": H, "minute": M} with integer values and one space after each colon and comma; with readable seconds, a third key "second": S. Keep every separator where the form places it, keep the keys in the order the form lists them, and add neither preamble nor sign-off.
{"hour": 6, "minute": 17}
